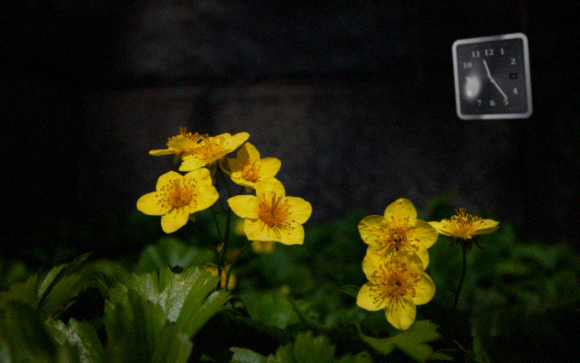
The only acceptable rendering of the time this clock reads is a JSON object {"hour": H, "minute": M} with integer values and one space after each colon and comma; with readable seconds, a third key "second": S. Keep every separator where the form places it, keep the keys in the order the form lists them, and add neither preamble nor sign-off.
{"hour": 11, "minute": 24}
